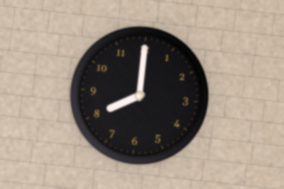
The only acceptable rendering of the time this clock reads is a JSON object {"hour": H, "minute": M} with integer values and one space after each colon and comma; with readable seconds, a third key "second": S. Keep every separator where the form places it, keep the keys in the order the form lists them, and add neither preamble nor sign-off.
{"hour": 8, "minute": 0}
